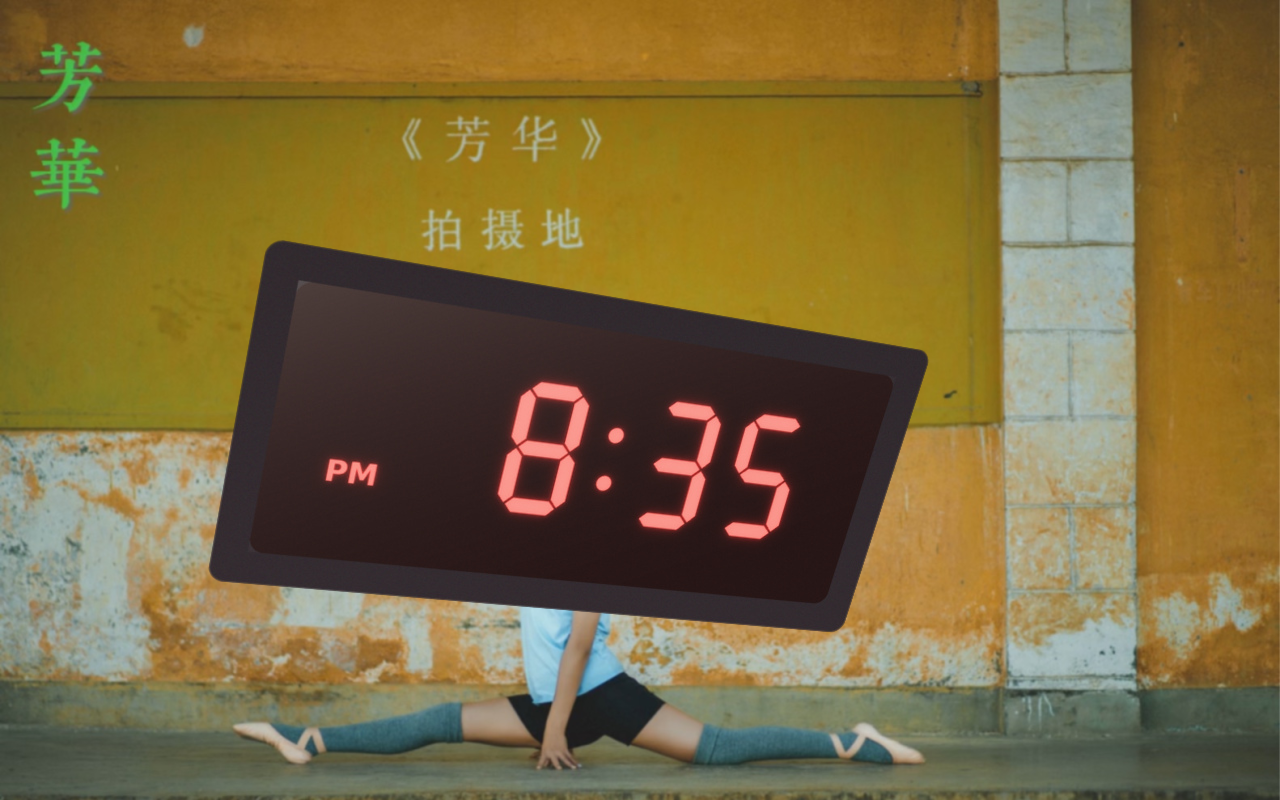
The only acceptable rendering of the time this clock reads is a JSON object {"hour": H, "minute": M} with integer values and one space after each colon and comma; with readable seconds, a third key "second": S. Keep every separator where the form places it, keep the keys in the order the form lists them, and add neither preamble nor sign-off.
{"hour": 8, "minute": 35}
